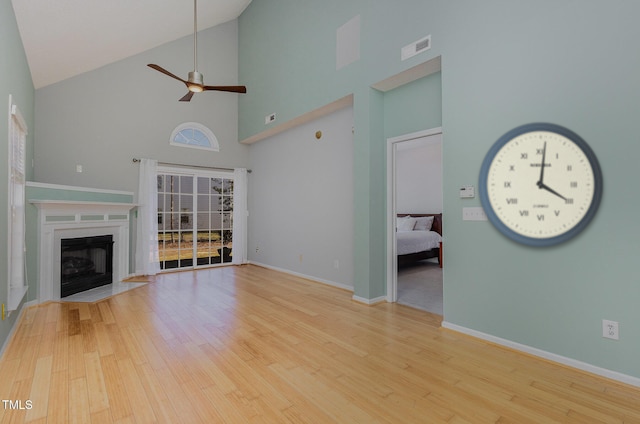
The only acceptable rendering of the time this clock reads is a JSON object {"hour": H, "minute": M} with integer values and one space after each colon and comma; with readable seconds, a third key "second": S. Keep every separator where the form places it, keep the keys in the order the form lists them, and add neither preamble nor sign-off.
{"hour": 4, "minute": 1}
